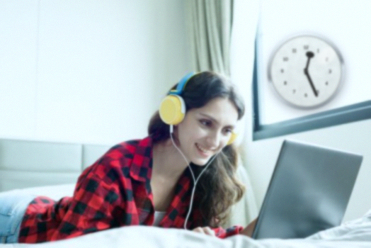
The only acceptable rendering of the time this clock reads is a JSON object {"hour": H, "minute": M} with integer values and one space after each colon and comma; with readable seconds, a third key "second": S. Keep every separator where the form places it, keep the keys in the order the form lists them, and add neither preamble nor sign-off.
{"hour": 12, "minute": 26}
